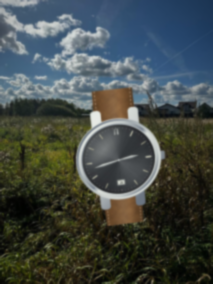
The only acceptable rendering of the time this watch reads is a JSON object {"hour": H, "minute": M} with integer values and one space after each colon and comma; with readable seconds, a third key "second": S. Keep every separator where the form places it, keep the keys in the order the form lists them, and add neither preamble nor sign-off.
{"hour": 2, "minute": 43}
